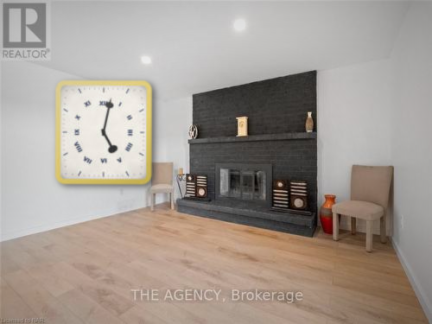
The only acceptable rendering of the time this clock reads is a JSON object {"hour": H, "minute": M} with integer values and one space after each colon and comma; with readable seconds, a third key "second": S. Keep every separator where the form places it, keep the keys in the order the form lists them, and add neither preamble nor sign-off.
{"hour": 5, "minute": 2}
